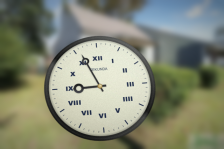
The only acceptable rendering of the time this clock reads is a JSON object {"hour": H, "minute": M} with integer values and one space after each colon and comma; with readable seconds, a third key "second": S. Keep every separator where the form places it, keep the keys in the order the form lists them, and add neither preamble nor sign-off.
{"hour": 8, "minute": 56}
